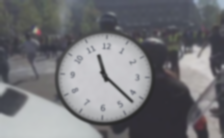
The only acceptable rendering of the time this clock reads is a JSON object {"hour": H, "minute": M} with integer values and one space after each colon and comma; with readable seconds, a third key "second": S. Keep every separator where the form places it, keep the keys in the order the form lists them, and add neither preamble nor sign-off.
{"hour": 11, "minute": 22}
